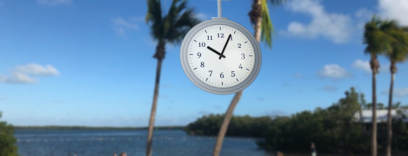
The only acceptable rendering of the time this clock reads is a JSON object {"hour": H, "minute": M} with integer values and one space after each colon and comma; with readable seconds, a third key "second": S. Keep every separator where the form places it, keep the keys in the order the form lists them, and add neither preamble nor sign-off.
{"hour": 10, "minute": 4}
